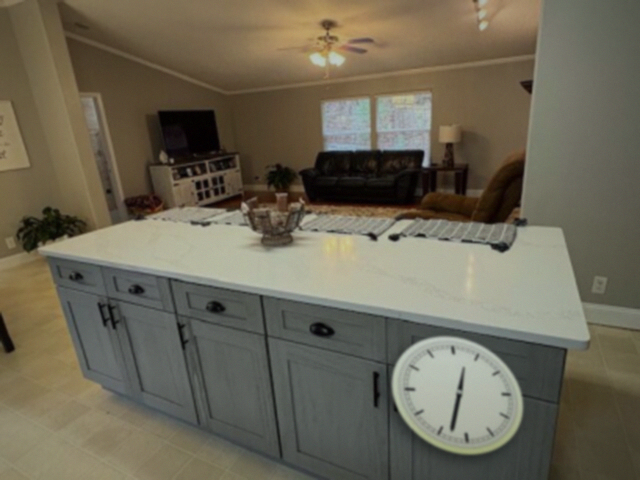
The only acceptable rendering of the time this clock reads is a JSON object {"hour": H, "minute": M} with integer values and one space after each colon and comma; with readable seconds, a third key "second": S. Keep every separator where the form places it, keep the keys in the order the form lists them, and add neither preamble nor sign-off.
{"hour": 12, "minute": 33}
